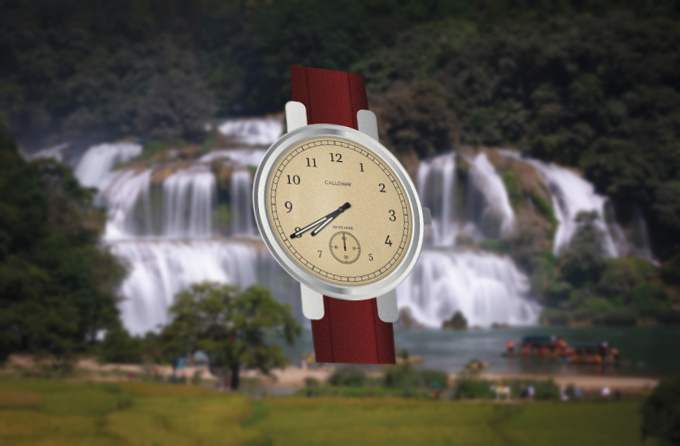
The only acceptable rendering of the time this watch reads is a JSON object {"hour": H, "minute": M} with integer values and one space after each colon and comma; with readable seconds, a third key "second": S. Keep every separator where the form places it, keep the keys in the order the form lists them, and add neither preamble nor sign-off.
{"hour": 7, "minute": 40}
